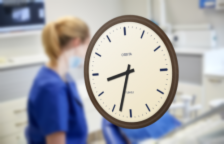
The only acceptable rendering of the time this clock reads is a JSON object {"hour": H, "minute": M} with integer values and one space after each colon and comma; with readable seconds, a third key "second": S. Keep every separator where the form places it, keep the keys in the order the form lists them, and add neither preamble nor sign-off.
{"hour": 8, "minute": 33}
